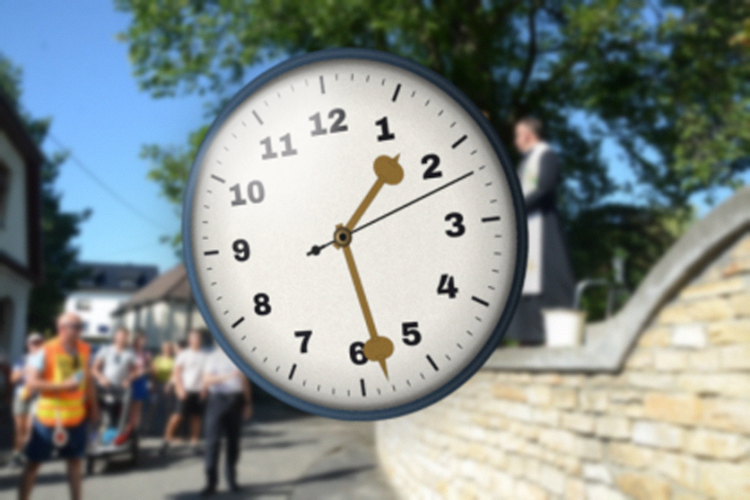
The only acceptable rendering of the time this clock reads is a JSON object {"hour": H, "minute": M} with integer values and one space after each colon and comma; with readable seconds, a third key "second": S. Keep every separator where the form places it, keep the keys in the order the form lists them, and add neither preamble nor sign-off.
{"hour": 1, "minute": 28, "second": 12}
